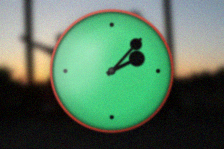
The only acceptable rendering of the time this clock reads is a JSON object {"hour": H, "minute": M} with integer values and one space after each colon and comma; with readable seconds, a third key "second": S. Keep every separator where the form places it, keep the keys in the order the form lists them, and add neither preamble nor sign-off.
{"hour": 2, "minute": 7}
